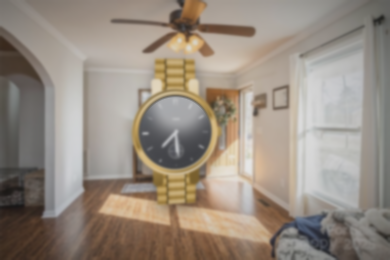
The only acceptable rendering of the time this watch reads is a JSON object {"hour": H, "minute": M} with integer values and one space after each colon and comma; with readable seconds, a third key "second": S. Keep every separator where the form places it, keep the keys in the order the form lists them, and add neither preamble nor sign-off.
{"hour": 7, "minute": 29}
